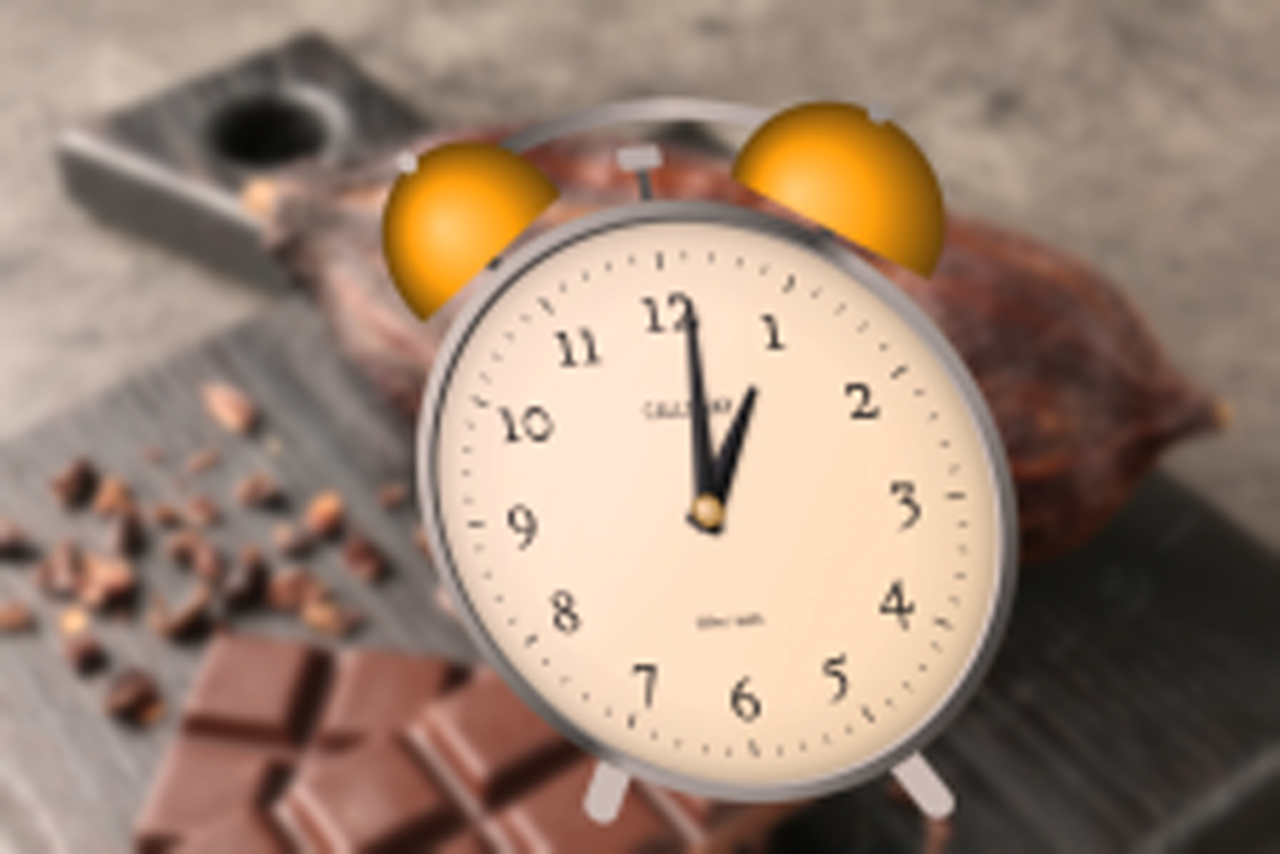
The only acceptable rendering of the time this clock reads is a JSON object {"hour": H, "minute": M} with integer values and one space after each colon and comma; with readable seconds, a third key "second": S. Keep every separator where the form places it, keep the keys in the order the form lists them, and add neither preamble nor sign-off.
{"hour": 1, "minute": 1}
